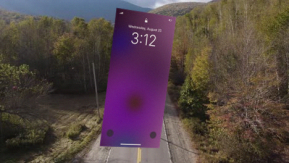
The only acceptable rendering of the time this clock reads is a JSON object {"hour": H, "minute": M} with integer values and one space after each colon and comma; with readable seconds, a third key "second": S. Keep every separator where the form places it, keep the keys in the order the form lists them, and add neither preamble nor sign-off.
{"hour": 3, "minute": 12}
